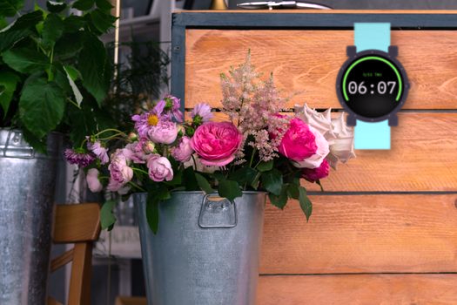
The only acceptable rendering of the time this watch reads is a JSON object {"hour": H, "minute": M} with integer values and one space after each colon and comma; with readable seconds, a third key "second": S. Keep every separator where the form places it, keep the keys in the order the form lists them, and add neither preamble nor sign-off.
{"hour": 6, "minute": 7}
